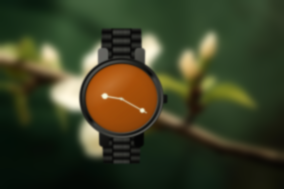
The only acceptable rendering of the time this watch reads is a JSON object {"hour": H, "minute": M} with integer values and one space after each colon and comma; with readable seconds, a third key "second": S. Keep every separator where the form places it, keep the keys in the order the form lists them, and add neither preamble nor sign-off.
{"hour": 9, "minute": 20}
